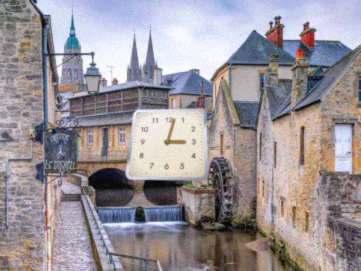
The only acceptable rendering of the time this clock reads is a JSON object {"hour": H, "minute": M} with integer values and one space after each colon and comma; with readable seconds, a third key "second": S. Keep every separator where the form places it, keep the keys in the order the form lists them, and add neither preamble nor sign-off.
{"hour": 3, "minute": 2}
